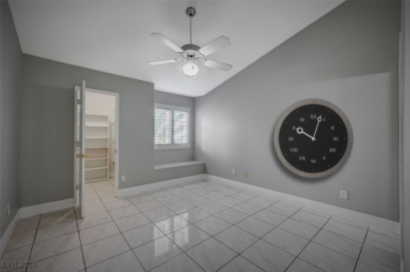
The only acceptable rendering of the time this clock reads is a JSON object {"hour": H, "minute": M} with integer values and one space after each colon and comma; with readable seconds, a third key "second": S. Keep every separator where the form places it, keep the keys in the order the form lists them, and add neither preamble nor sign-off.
{"hour": 10, "minute": 3}
